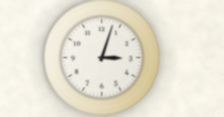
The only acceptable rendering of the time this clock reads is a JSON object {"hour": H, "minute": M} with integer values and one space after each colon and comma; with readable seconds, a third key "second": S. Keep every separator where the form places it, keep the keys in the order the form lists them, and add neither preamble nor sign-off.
{"hour": 3, "minute": 3}
